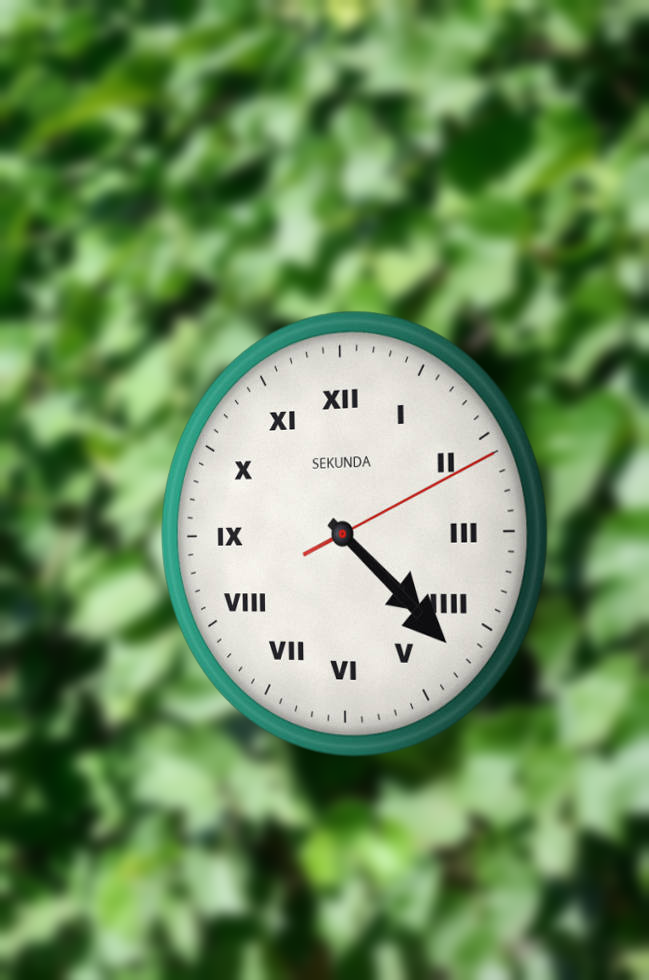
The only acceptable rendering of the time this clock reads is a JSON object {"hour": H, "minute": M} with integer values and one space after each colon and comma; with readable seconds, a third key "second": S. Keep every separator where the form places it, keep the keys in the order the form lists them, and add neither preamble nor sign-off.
{"hour": 4, "minute": 22, "second": 11}
